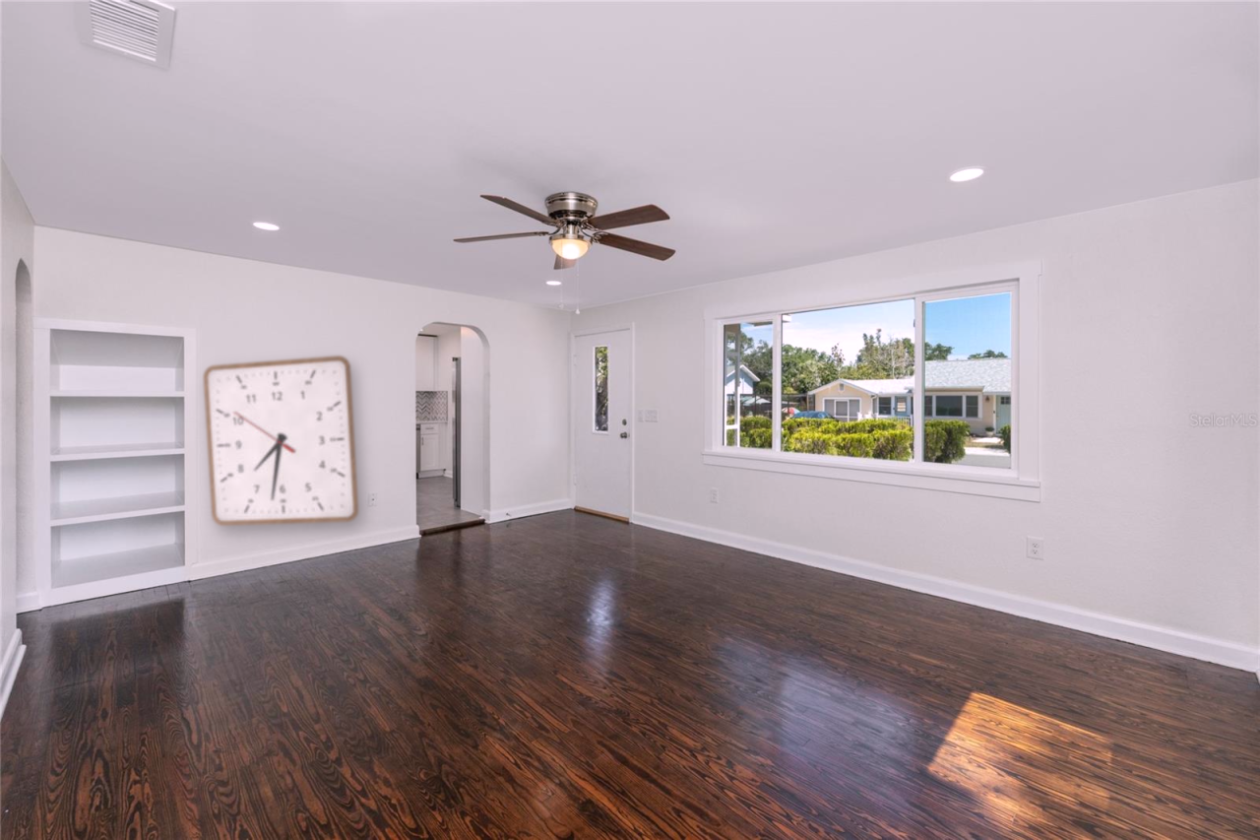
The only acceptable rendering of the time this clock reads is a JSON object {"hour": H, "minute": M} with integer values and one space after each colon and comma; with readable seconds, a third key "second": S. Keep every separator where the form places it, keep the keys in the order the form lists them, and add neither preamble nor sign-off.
{"hour": 7, "minute": 31, "second": 51}
